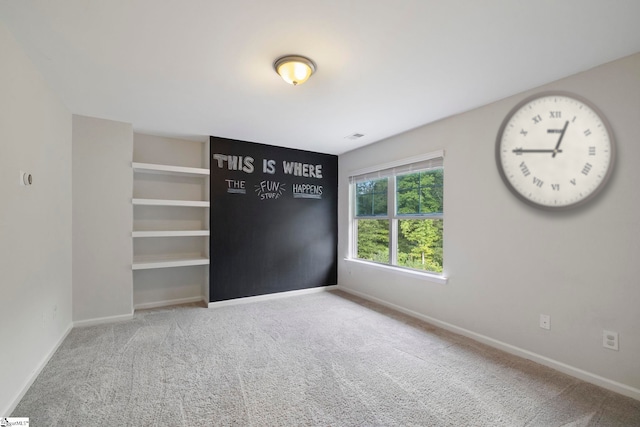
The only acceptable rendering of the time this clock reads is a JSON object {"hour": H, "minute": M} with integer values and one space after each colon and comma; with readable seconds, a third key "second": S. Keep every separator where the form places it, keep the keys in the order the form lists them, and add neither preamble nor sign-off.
{"hour": 12, "minute": 45}
